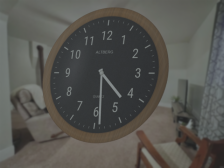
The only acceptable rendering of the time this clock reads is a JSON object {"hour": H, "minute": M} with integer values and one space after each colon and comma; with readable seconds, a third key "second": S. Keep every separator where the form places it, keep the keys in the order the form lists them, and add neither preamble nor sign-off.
{"hour": 4, "minute": 29}
